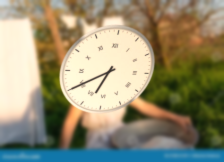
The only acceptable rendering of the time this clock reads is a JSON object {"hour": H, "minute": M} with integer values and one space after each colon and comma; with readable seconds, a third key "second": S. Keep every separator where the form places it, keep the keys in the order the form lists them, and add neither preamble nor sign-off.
{"hour": 6, "minute": 40}
